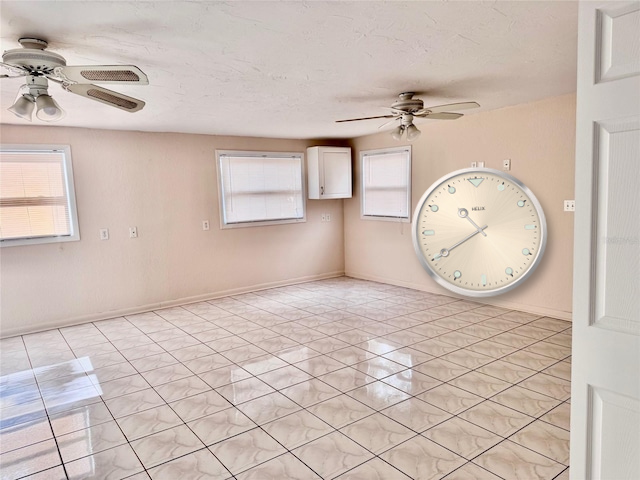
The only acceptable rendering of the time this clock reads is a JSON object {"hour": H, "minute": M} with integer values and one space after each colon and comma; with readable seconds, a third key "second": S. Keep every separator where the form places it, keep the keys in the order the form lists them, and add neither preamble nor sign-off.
{"hour": 10, "minute": 40}
